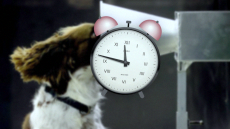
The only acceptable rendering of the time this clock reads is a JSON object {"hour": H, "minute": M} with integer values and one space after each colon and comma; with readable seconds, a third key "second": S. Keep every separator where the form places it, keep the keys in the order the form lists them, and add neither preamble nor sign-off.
{"hour": 11, "minute": 47}
